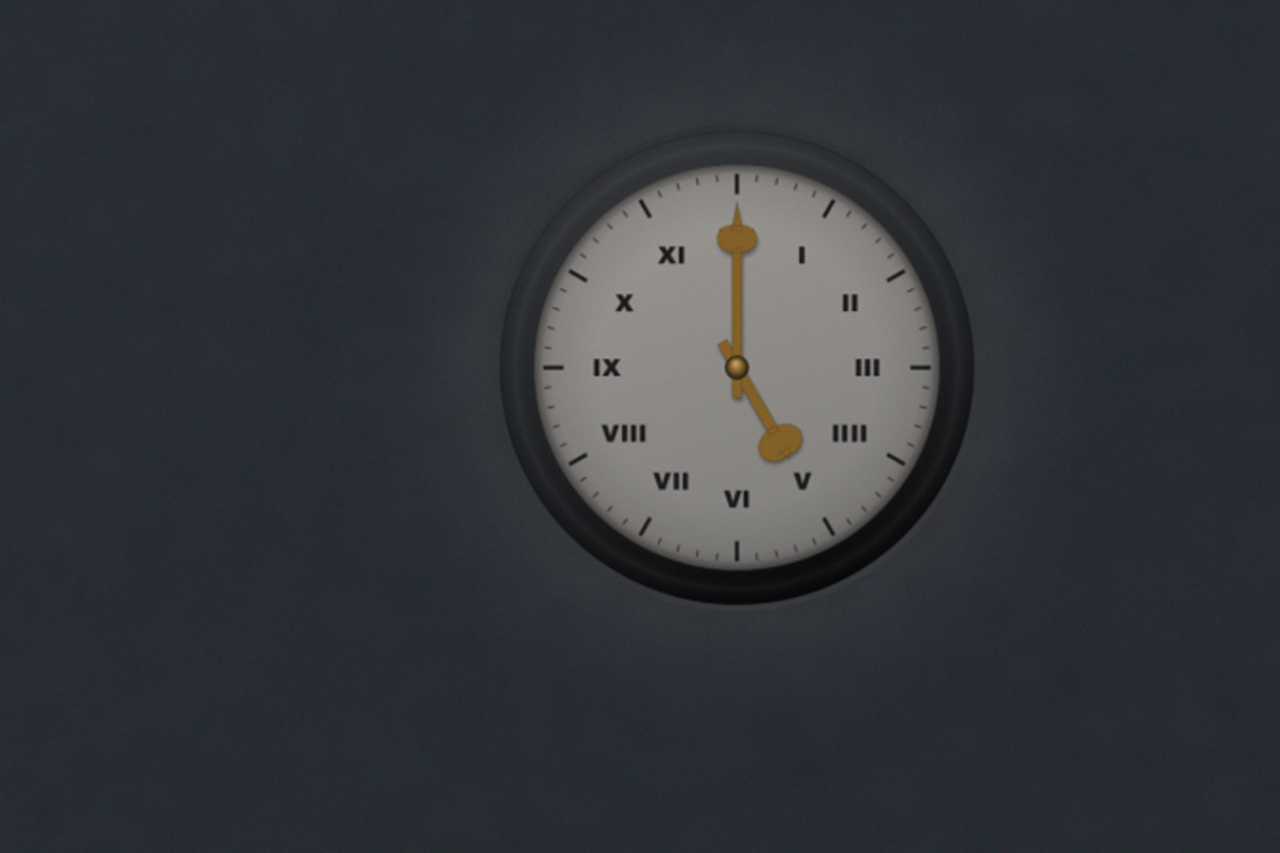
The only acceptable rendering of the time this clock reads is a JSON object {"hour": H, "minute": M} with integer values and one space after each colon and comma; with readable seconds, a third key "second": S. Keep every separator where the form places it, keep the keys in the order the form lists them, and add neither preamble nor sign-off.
{"hour": 5, "minute": 0}
